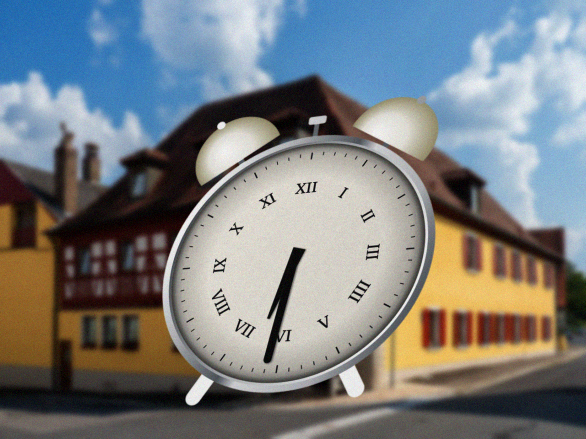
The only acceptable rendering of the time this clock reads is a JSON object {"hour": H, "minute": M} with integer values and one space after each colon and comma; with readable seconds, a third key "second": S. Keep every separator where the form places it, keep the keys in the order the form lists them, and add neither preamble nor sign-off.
{"hour": 6, "minute": 31}
